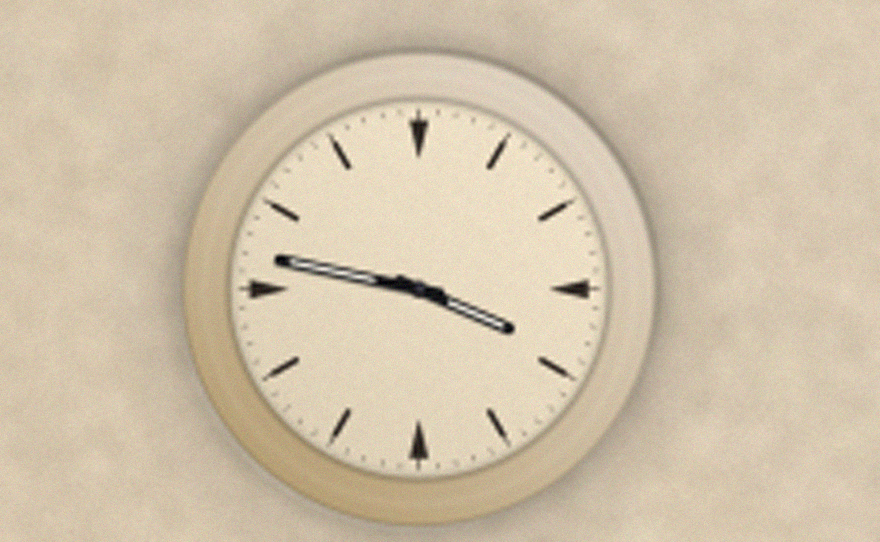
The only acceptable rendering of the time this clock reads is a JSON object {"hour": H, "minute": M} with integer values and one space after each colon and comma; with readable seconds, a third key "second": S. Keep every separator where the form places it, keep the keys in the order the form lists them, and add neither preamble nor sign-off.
{"hour": 3, "minute": 47}
